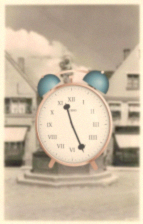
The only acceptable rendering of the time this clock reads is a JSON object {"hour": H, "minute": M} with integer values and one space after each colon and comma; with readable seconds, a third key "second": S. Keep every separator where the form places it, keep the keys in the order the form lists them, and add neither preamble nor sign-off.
{"hour": 11, "minute": 26}
